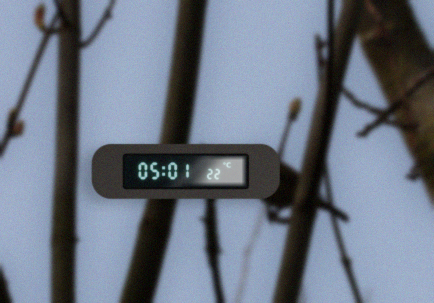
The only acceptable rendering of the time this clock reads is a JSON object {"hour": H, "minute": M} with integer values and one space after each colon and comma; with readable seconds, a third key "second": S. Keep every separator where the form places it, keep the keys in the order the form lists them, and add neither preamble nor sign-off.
{"hour": 5, "minute": 1}
